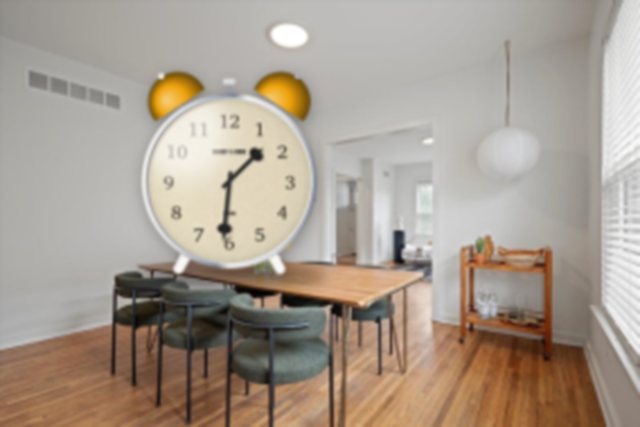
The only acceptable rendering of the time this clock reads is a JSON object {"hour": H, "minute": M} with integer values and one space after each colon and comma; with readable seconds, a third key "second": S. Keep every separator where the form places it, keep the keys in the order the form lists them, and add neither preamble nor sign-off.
{"hour": 1, "minute": 31}
